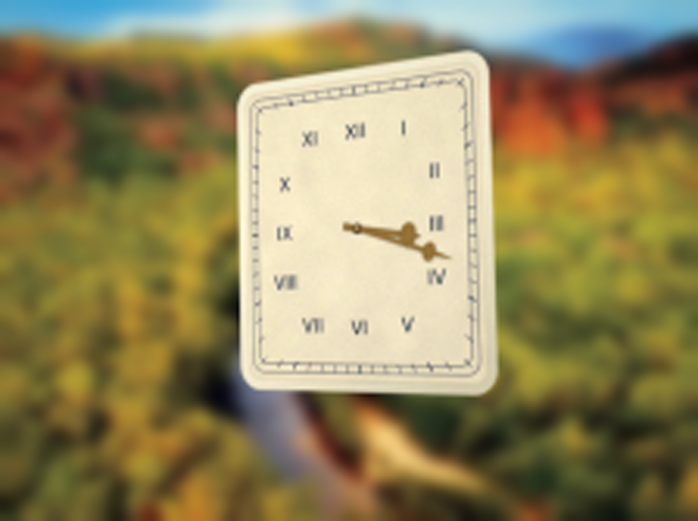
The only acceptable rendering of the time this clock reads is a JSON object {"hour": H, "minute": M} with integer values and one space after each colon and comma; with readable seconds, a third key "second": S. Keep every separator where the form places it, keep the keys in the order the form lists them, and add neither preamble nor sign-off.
{"hour": 3, "minute": 18}
